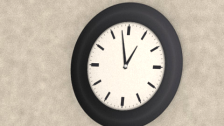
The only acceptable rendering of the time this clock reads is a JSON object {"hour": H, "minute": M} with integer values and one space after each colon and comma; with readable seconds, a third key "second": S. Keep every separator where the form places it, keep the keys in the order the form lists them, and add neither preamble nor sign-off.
{"hour": 12, "minute": 58}
